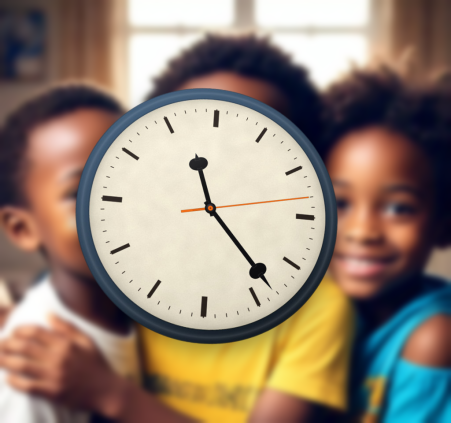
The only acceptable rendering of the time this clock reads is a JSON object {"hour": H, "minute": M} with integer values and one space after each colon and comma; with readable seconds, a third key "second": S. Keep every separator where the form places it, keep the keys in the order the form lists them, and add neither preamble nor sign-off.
{"hour": 11, "minute": 23, "second": 13}
